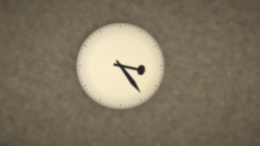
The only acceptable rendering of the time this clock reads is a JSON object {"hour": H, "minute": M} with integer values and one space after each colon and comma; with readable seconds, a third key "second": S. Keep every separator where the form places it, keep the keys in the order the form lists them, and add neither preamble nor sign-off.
{"hour": 3, "minute": 24}
